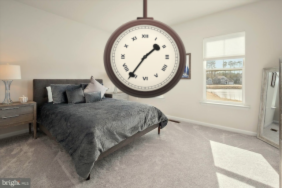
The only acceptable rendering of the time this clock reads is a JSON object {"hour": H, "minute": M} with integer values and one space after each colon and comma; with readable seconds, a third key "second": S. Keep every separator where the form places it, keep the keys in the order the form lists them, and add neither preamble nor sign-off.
{"hour": 1, "minute": 36}
